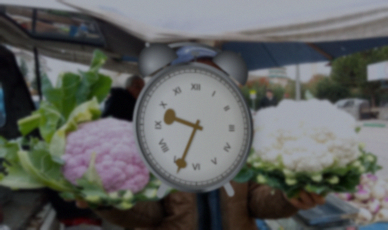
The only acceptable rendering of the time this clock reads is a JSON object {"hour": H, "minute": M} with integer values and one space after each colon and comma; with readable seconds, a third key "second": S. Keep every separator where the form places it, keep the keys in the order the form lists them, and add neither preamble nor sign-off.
{"hour": 9, "minute": 34}
